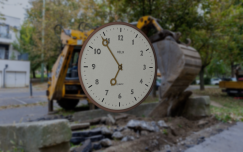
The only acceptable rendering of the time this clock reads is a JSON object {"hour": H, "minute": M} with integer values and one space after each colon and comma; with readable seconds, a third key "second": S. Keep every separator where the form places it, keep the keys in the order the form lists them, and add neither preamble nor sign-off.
{"hour": 6, "minute": 54}
